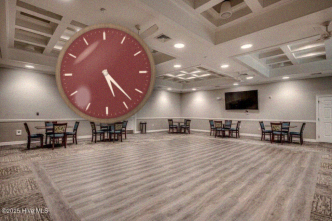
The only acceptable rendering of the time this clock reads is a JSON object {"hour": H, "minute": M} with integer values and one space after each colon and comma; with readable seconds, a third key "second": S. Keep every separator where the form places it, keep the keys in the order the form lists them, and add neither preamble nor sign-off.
{"hour": 5, "minute": 23}
